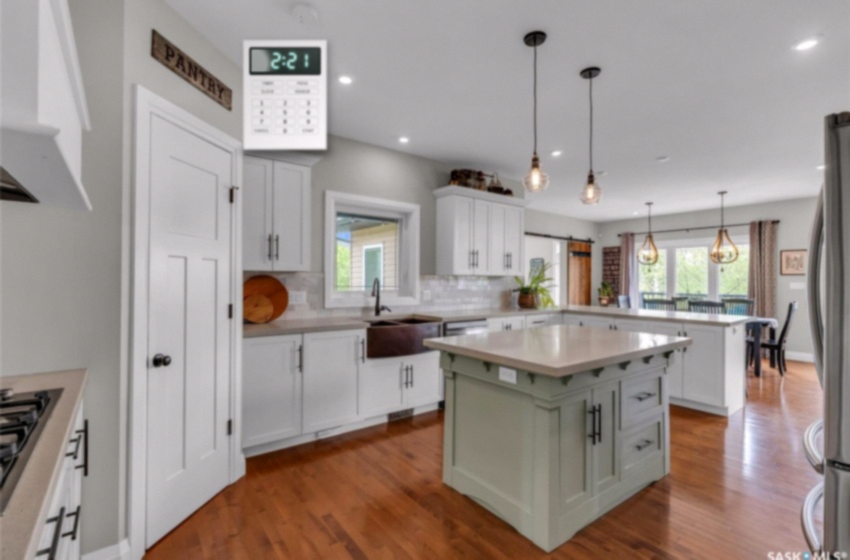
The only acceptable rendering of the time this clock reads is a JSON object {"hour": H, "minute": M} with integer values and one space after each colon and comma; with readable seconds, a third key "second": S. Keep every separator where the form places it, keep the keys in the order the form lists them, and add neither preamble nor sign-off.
{"hour": 2, "minute": 21}
